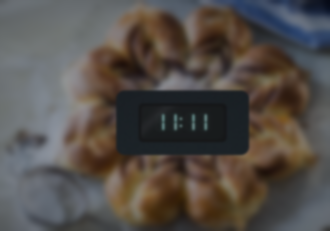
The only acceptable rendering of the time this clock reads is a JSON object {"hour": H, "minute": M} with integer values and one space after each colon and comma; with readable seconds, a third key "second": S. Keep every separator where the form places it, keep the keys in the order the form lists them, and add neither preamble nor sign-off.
{"hour": 11, "minute": 11}
